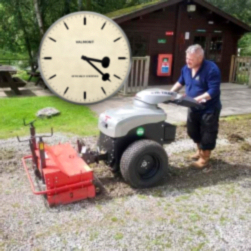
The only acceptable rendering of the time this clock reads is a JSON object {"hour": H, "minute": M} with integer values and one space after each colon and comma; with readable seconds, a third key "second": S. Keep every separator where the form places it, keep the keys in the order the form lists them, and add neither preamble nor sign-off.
{"hour": 3, "minute": 22}
